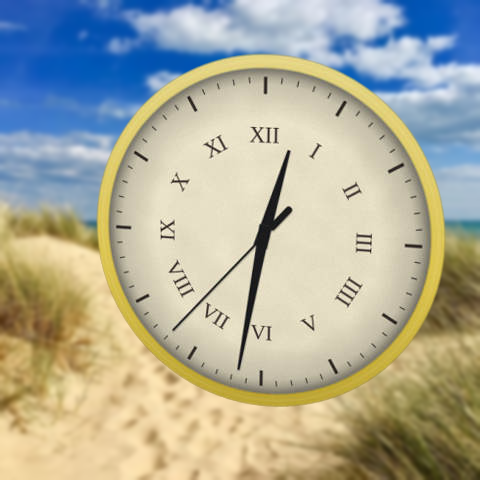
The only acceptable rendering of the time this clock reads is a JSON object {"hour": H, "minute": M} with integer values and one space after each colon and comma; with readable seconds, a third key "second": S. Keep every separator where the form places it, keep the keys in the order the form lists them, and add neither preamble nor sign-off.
{"hour": 12, "minute": 31, "second": 37}
